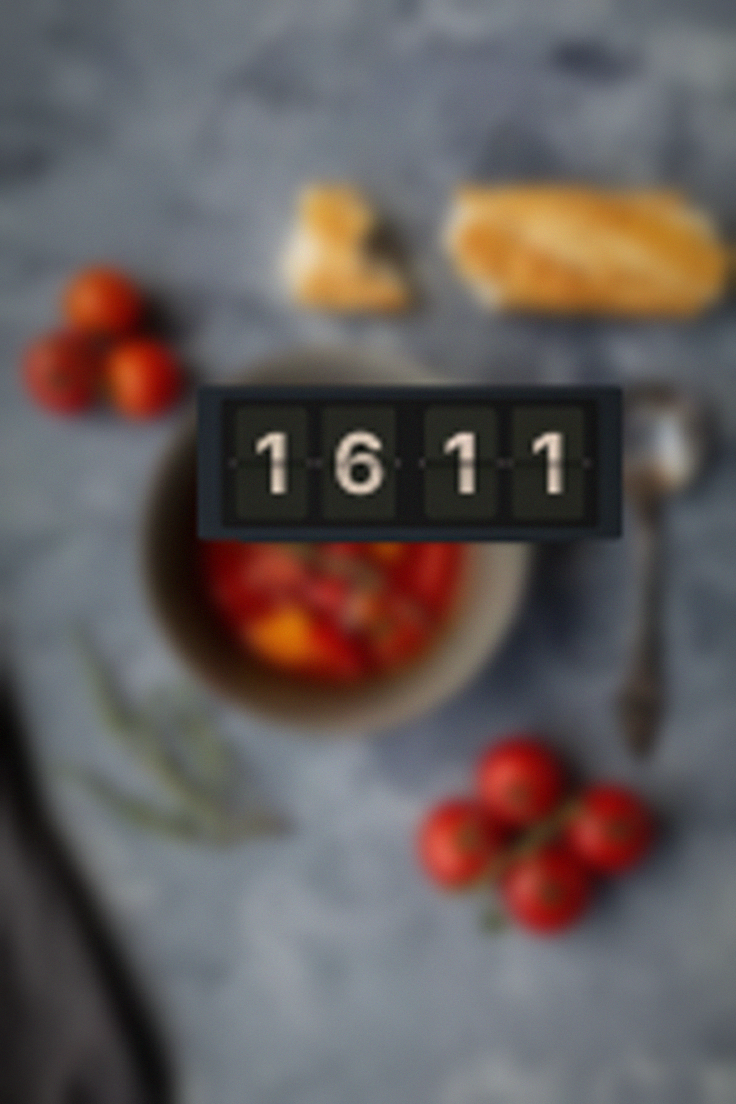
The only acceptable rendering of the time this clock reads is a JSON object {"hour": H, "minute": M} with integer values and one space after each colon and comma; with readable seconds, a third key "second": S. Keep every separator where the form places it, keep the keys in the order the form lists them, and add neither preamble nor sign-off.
{"hour": 16, "minute": 11}
